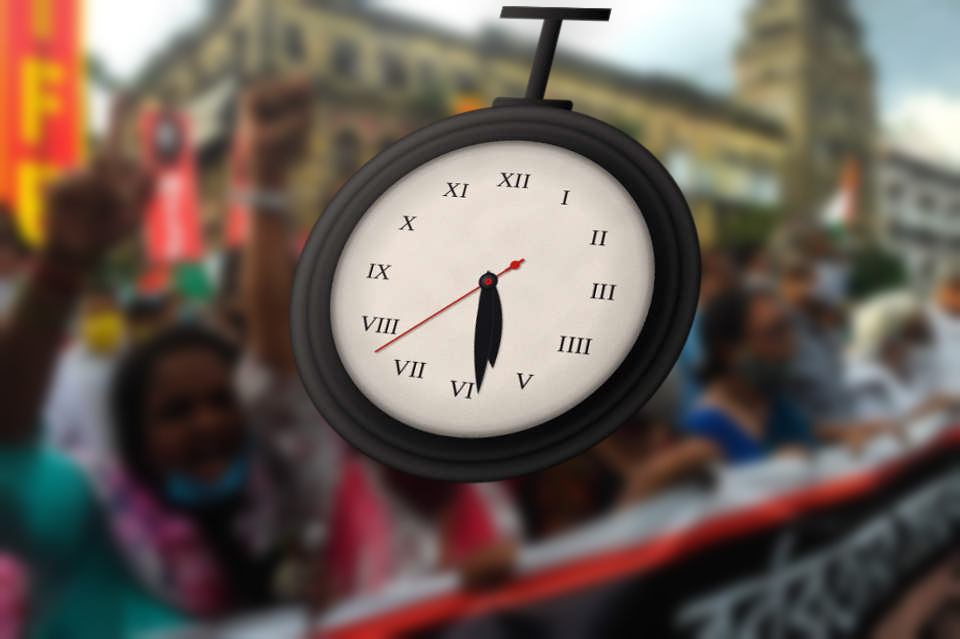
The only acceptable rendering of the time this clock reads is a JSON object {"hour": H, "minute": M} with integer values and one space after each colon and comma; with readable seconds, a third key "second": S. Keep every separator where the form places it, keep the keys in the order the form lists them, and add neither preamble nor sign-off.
{"hour": 5, "minute": 28, "second": 38}
